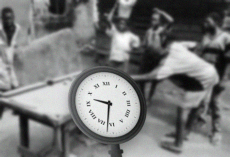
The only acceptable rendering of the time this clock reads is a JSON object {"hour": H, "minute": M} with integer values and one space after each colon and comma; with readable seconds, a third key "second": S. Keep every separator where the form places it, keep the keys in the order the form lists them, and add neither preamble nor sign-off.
{"hour": 9, "minute": 32}
